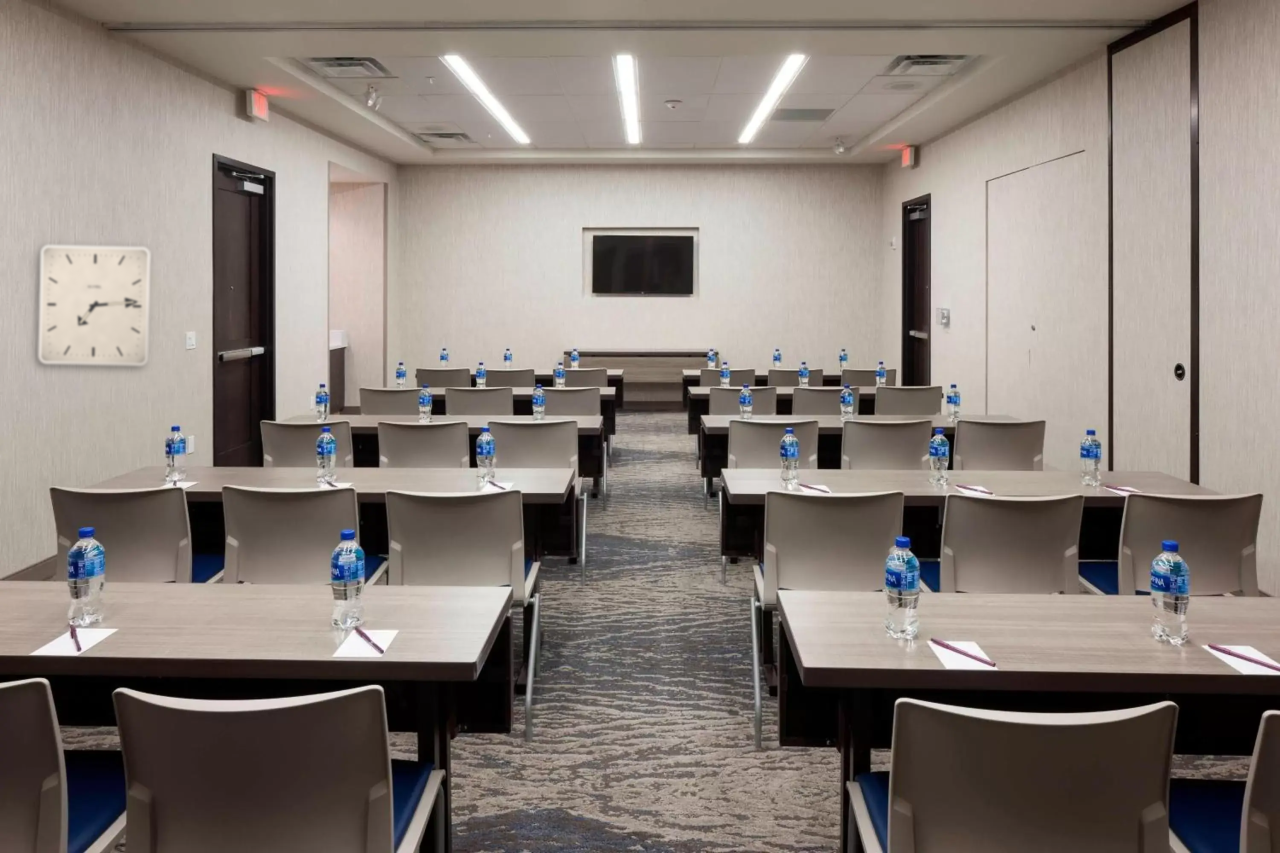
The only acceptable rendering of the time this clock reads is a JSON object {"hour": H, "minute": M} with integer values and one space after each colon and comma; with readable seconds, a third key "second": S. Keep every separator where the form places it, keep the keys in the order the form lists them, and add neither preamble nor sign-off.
{"hour": 7, "minute": 14}
